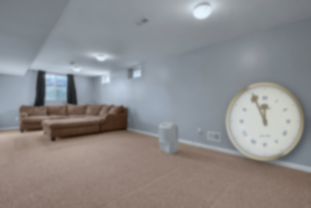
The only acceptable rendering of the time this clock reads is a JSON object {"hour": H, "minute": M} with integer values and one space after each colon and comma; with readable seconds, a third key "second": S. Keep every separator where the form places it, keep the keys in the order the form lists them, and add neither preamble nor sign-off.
{"hour": 11, "minute": 56}
